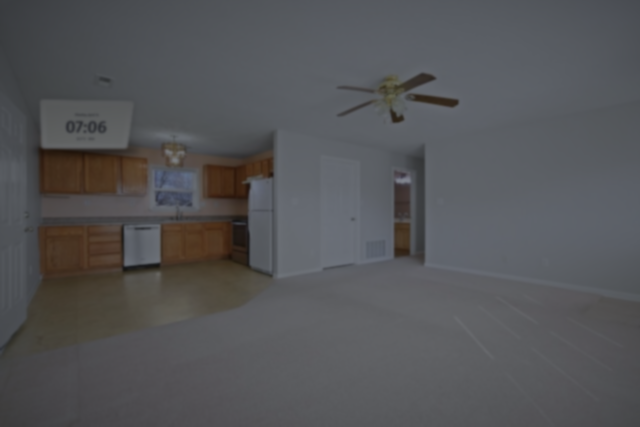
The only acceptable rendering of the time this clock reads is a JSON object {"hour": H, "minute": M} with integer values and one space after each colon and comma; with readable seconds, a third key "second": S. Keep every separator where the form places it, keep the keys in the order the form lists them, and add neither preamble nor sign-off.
{"hour": 7, "minute": 6}
